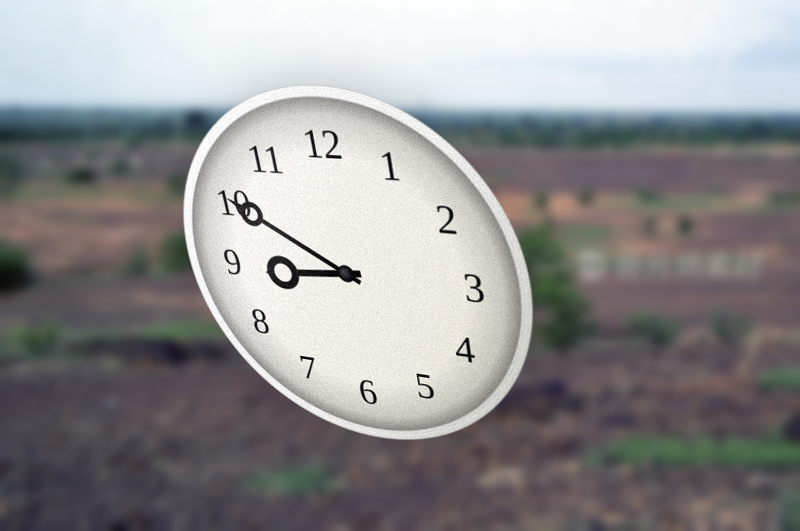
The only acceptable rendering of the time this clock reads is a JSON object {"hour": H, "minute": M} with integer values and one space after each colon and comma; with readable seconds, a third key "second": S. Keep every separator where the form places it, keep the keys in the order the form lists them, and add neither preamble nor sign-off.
{"hour": 8, "minute": 50}
